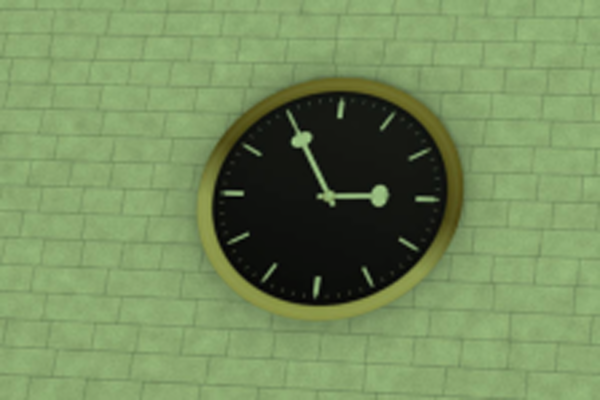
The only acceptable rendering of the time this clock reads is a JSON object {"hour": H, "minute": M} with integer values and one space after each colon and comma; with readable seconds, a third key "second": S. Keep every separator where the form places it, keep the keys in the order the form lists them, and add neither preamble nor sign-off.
{"hour": 2, "minute": 55}
